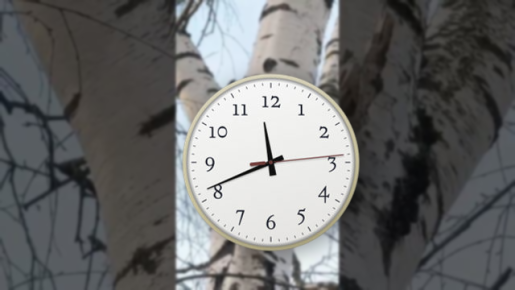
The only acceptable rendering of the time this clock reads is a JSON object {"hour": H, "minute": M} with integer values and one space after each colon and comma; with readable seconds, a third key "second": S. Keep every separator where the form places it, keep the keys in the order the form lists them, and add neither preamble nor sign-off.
{"hour": 11, "minute": 41, "second": 14}
